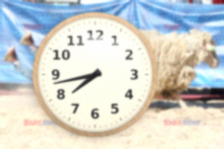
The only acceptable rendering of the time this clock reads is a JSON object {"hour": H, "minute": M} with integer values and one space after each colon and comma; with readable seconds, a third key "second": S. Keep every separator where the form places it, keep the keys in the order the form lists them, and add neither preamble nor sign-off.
{"hour": 7, "minute": 43}
